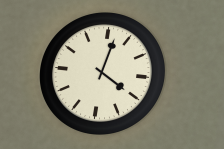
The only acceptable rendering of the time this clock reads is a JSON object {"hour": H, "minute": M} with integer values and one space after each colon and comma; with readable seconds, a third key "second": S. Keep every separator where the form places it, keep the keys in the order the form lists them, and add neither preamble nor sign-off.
{"hour": 4, "minute": 2}
